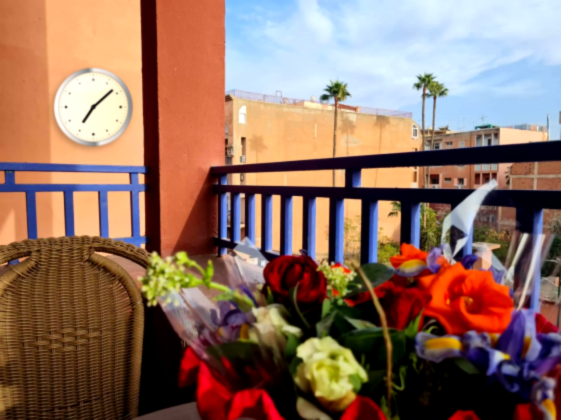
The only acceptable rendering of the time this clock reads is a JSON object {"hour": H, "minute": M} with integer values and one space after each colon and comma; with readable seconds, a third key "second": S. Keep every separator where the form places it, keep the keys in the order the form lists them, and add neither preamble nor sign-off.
{"hour": 7, "minute": 8}
